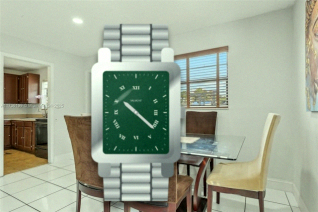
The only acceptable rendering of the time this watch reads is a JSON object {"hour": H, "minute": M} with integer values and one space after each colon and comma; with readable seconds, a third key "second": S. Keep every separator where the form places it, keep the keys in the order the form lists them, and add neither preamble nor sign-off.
{"hour": 10, "minute": 22}
